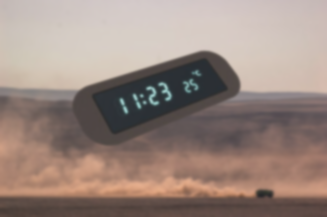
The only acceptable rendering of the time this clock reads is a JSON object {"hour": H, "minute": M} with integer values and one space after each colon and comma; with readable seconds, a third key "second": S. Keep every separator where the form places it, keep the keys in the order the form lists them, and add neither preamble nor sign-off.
{"hour": 11, "minute": 23}
